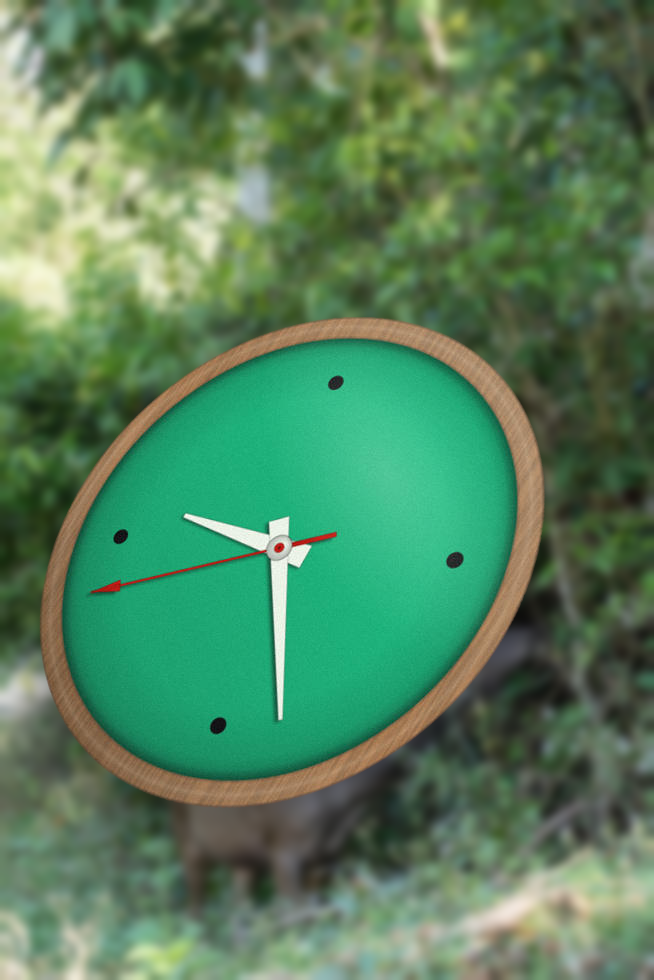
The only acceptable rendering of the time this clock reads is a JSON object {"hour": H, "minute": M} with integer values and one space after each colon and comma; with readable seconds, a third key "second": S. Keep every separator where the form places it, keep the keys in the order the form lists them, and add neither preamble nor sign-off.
{"hour": 9, "minute": 26, "second": 42}
